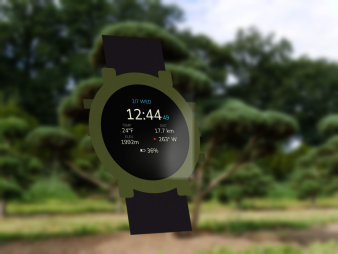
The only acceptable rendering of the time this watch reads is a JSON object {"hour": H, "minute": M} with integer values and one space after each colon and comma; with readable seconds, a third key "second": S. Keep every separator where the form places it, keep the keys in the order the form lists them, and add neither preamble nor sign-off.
{"hour": 12, "minute": 44}
